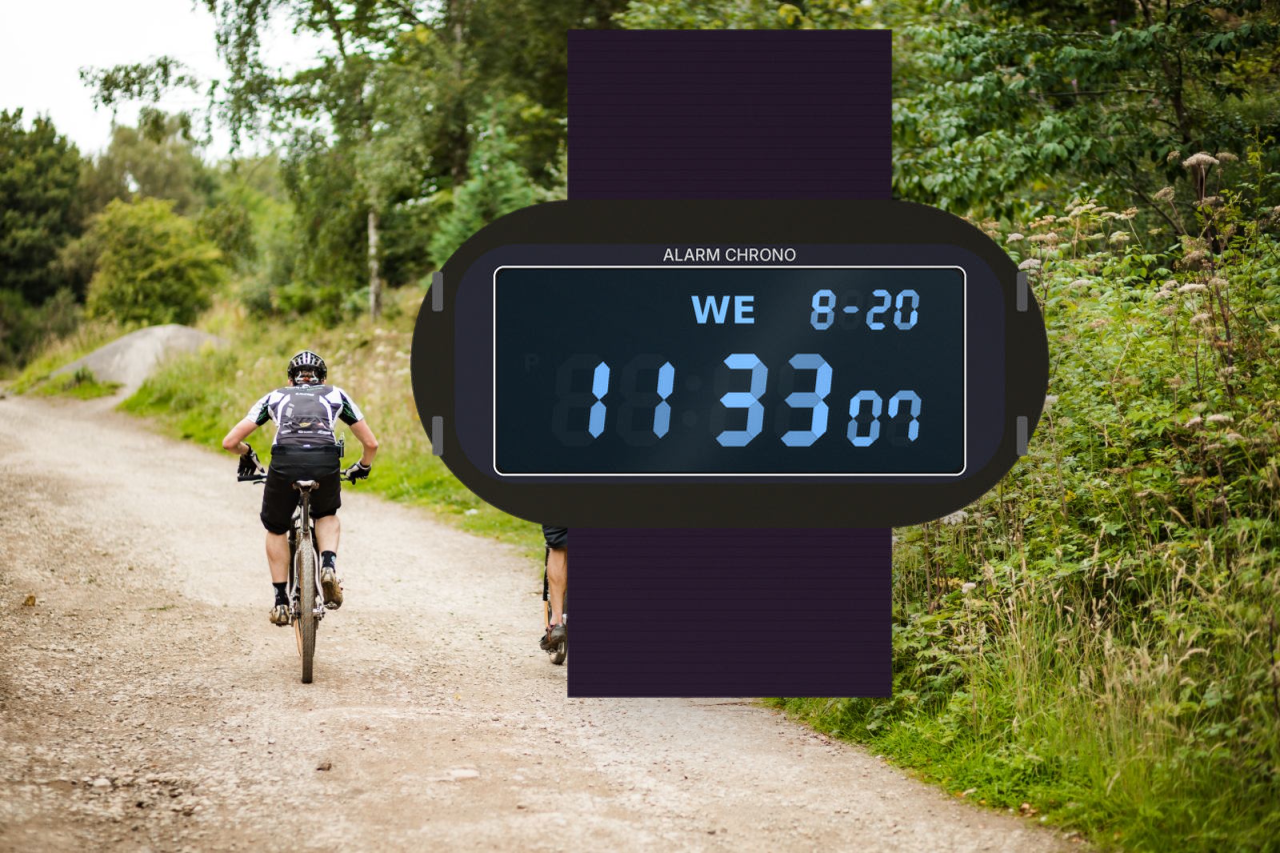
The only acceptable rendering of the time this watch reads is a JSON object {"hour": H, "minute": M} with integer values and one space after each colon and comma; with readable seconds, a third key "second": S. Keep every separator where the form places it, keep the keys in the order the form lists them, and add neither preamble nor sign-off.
{"hour": 11, "minute": 33, "second": 7}
